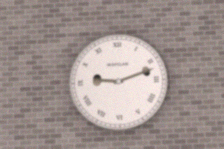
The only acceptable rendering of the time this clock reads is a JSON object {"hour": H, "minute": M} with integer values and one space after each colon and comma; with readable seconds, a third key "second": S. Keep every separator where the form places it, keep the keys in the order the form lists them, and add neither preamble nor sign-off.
{"hour": 9, "minute": 12}
